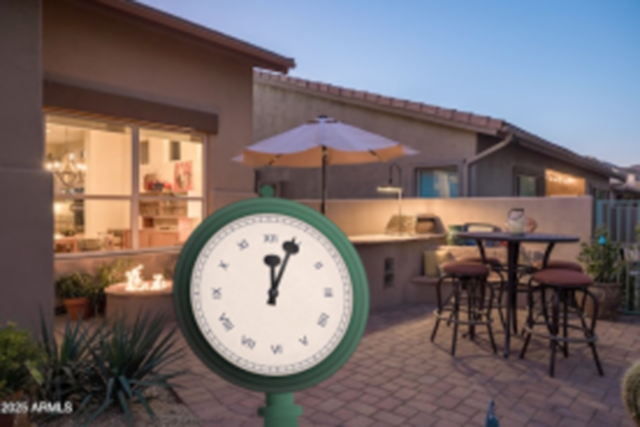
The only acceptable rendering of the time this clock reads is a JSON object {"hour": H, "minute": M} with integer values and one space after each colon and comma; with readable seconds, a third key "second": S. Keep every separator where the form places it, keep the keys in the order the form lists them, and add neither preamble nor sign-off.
{"hour": 12, "minute": 4}
